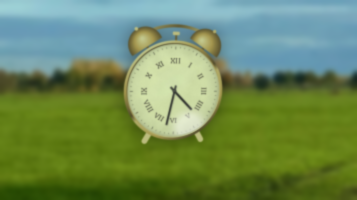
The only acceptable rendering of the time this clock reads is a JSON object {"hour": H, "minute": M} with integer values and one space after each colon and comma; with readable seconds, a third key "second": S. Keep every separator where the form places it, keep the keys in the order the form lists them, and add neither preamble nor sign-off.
{"hour": 4, "minute": 32}
